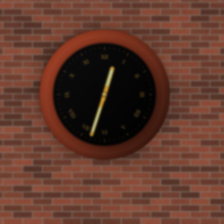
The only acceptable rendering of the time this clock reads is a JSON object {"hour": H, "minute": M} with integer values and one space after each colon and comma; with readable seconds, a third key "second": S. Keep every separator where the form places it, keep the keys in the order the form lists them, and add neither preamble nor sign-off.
{"hour": 12, "minute": 33}
